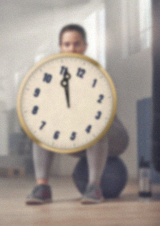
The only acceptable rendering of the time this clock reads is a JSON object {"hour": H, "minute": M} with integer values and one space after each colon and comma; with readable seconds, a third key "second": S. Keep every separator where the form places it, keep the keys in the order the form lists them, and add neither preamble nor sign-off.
{"hour": 10, "minute": 56}
